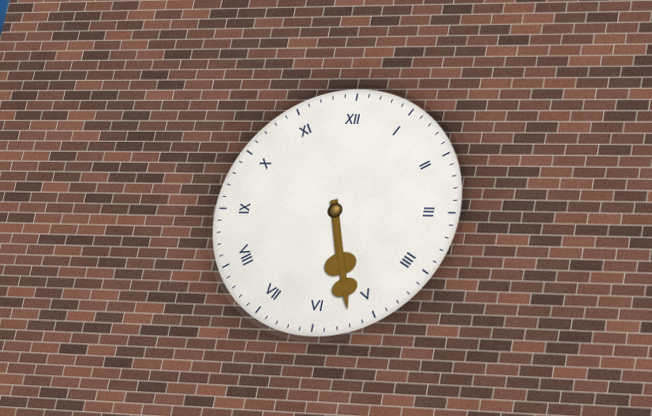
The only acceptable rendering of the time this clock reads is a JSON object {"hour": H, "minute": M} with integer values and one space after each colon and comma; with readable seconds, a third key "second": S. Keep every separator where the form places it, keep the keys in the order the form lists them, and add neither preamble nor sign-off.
{"hour": 5, "minute": 27}
